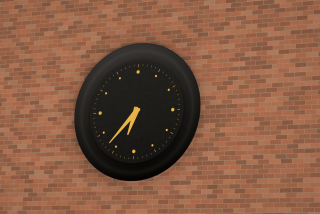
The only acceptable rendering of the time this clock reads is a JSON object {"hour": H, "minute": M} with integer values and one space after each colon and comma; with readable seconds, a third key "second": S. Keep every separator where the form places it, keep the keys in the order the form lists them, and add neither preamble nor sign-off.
{"hour": 6, "minute": 37}
